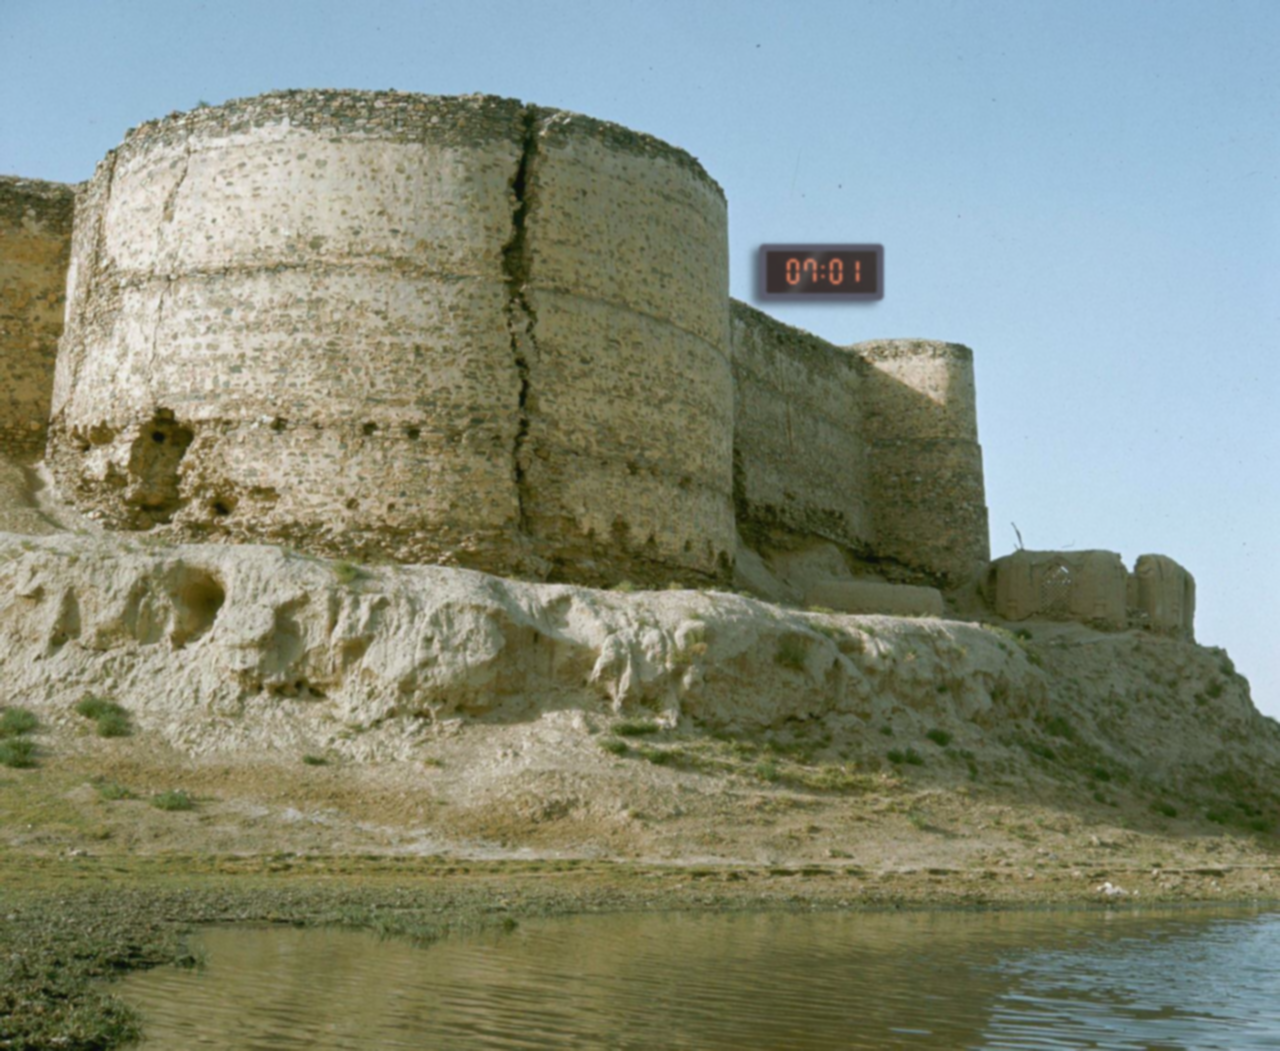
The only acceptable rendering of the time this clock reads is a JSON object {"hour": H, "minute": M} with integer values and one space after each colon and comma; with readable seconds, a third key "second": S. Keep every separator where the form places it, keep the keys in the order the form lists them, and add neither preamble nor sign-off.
{"hour": 7, "minute": 1}
